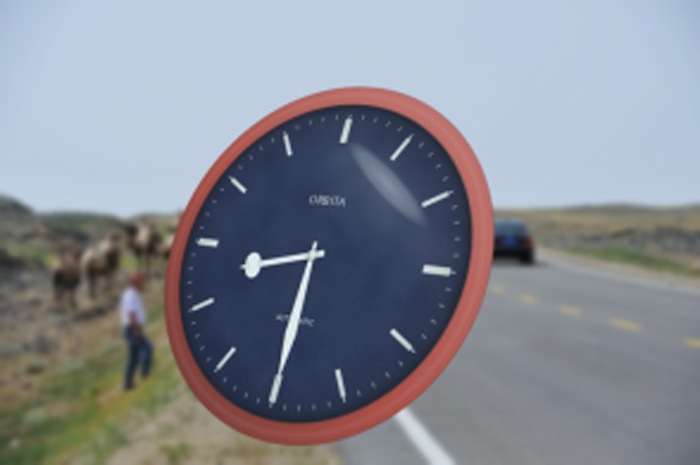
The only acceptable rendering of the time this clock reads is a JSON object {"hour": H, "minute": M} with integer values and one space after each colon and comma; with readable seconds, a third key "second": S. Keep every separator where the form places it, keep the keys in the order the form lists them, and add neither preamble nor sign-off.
{"hour": 8, "minute": 30}
